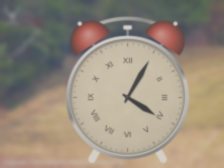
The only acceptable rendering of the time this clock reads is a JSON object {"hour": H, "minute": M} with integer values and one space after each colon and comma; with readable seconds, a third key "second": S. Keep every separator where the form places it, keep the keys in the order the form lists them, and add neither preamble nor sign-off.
{"hour": 4, "minute": 5}
